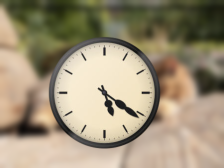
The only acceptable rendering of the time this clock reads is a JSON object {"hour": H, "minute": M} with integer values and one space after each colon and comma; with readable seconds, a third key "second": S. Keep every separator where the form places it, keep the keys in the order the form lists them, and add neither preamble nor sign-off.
{"hour": 5, "minute": 21}
